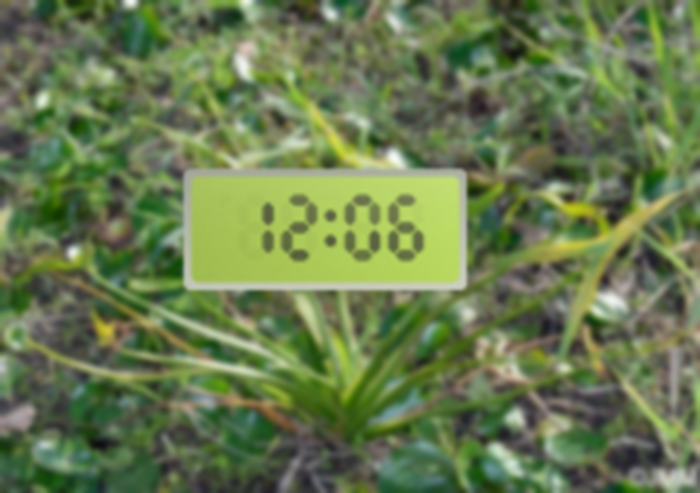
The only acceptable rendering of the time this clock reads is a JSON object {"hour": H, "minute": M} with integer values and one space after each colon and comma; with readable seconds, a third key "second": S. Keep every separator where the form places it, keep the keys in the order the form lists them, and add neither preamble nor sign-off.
{"hour": 12, "minute": 6}
